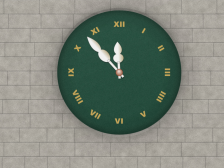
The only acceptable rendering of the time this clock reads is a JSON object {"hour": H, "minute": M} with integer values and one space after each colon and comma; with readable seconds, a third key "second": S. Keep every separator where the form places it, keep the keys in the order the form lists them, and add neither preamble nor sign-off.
{"hour": 11, "minute": 53}
